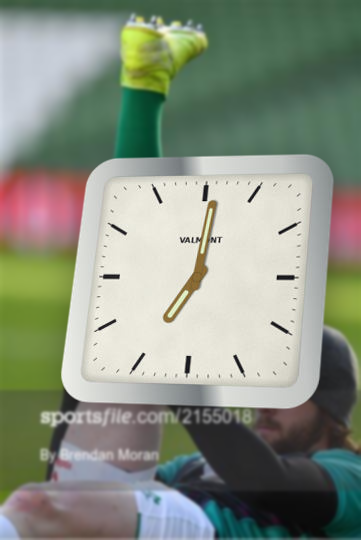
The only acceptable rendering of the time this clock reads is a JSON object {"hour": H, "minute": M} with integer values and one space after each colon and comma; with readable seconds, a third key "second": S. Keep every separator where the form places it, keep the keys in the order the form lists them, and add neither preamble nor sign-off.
{"hour": 7, "minute": 1}
